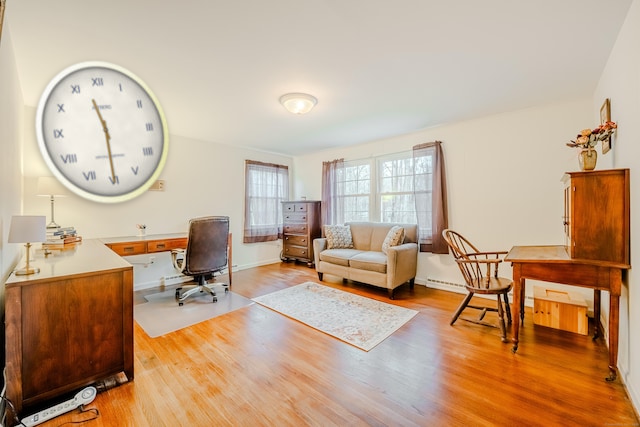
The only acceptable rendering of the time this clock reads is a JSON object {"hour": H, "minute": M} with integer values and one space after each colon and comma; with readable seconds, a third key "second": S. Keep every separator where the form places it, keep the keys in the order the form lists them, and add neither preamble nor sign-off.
{"hour": 11, "minute": 30}
